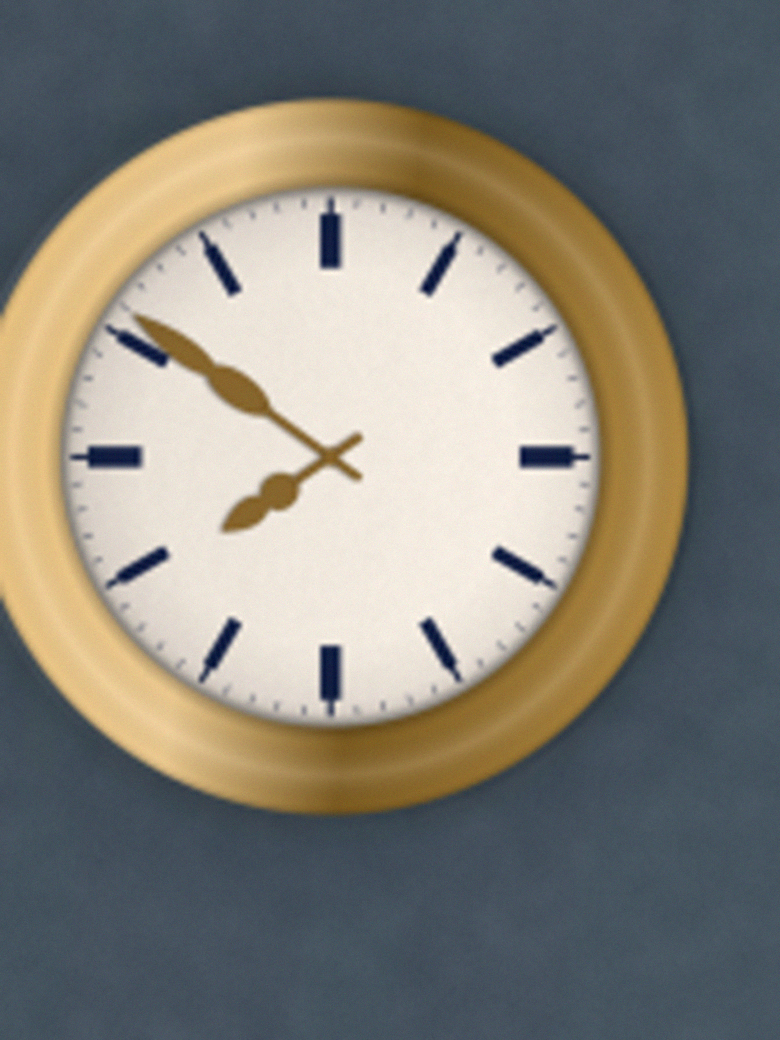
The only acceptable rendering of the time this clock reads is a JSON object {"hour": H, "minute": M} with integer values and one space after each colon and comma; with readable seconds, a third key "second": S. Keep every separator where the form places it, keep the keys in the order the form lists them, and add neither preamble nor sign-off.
{"hour": 7, "minute": 51}
